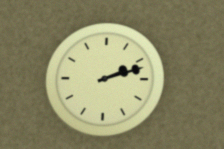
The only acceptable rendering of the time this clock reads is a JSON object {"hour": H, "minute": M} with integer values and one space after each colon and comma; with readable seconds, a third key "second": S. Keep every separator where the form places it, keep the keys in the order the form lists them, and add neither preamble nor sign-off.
{"hour": 2, "minute": 12}
